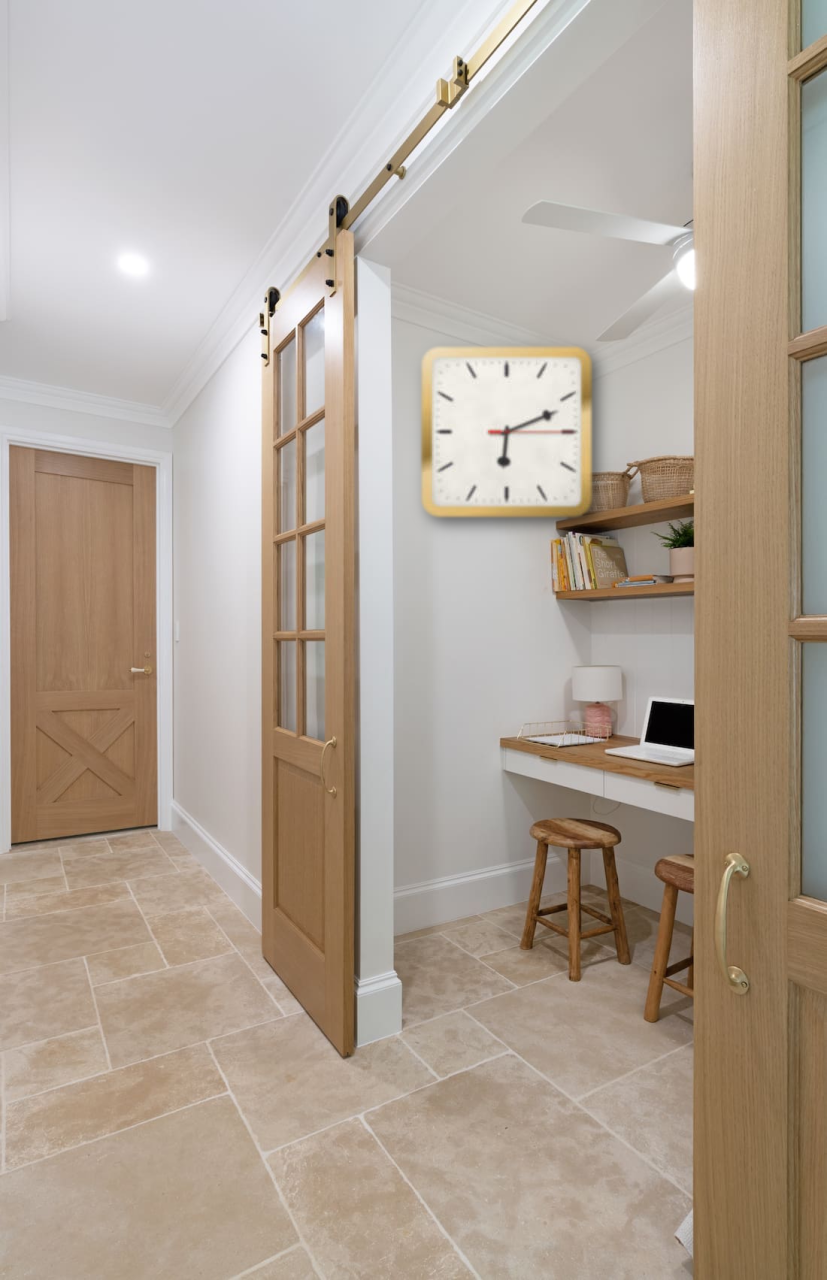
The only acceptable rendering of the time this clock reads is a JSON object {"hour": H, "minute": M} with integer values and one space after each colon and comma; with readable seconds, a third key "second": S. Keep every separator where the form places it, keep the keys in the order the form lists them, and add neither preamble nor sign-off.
{"hour": 6, "minute": 11, "second": 15}
